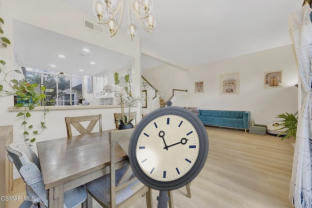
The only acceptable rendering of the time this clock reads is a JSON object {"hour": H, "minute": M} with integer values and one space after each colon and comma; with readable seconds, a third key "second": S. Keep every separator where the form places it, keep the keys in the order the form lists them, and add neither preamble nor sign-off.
{"hour": 11, "minute": 12}
